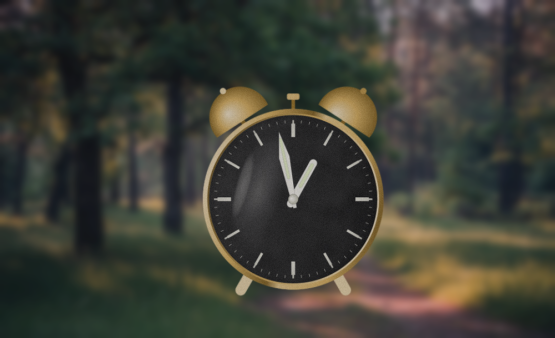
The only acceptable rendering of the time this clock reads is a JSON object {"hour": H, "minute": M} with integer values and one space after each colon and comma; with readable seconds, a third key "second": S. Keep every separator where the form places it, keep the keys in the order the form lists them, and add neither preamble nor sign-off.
{"hour": 12, "minute": 58}
